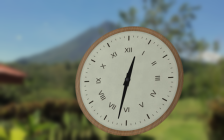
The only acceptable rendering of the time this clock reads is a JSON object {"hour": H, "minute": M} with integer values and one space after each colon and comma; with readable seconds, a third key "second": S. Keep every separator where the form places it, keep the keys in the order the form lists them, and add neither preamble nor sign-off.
{"hour": 12, "minute": 32}
